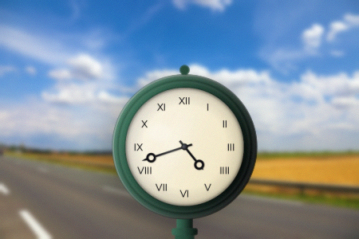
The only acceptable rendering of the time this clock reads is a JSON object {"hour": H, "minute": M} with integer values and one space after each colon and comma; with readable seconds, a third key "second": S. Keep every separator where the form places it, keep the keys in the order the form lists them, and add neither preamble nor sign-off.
{"hour": 4, "minute": 42}
